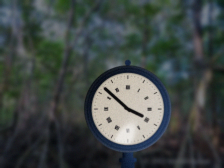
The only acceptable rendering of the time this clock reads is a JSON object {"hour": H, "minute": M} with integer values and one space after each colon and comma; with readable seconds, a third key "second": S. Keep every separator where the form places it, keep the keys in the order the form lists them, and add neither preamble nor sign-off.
{"hour": 3, "minute": 52}
